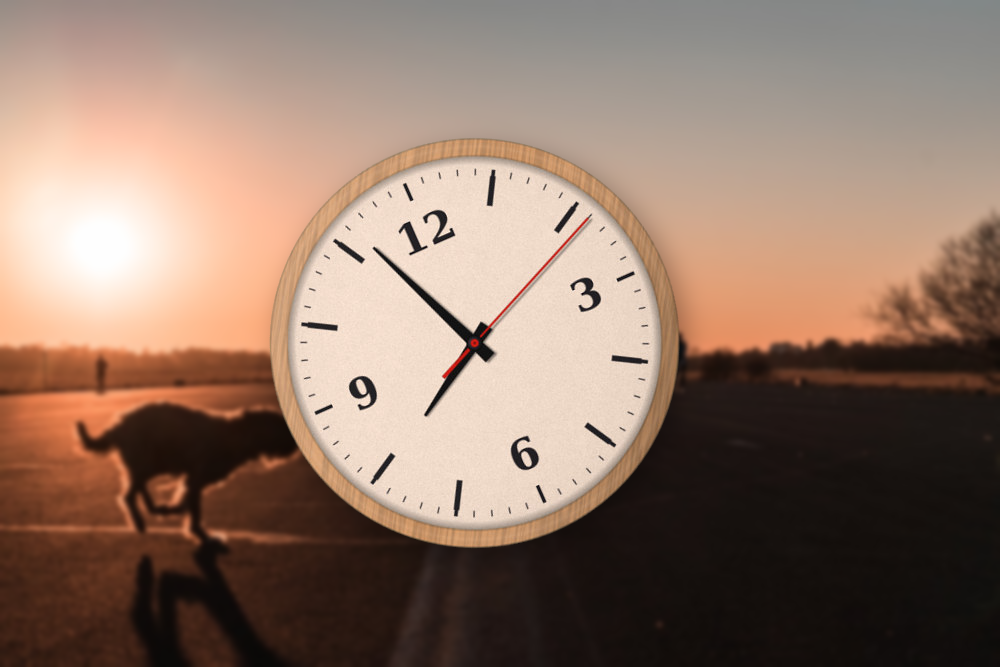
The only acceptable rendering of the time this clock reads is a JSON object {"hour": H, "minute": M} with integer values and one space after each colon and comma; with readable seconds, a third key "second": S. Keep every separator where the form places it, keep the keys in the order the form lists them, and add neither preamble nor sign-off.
{"hour": 7, "minute": 56, "second": 11}
